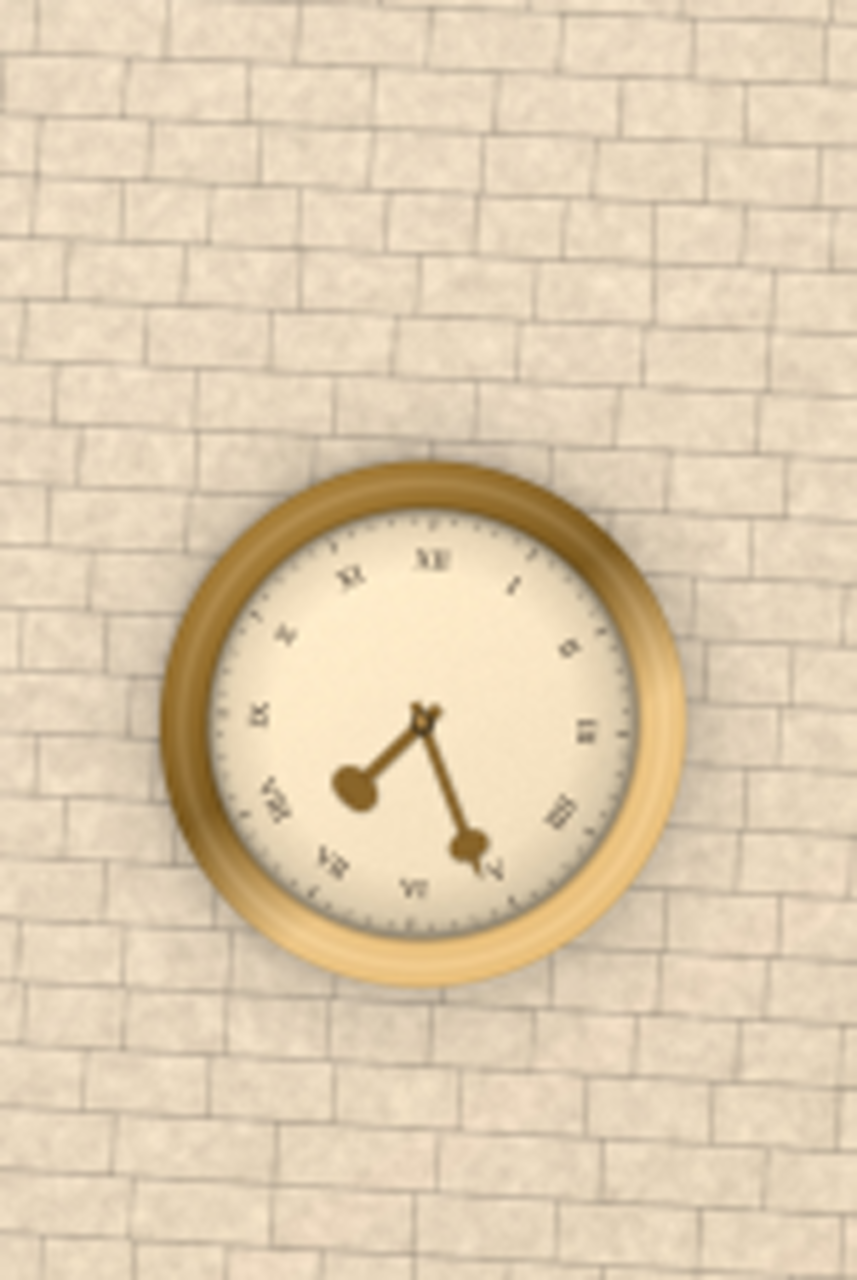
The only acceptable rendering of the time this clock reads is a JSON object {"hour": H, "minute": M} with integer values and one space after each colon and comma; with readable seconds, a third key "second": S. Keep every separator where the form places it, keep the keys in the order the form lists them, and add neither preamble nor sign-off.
{"hour": 7, "minute": 26}
